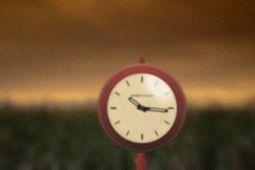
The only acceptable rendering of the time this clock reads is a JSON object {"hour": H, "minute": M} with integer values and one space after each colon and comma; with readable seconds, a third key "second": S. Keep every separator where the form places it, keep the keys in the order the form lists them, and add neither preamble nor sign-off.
{"hour": 10, "minute": 16}
